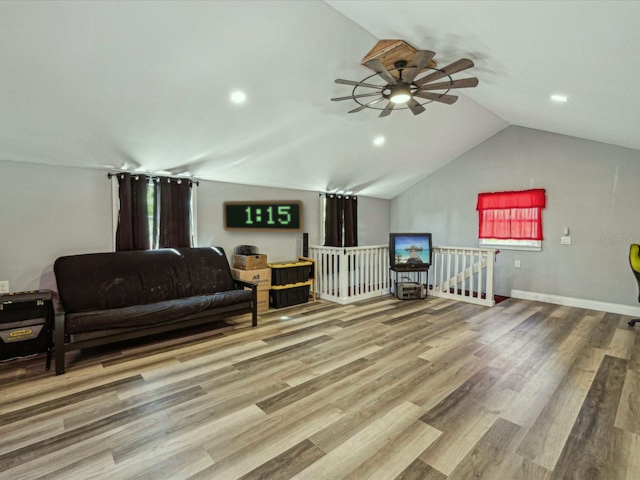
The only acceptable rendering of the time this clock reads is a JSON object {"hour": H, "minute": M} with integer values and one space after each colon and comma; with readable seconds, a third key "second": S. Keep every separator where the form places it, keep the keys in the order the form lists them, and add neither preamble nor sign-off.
{"hour": 1, "minute": 15}
